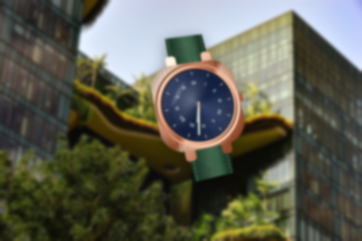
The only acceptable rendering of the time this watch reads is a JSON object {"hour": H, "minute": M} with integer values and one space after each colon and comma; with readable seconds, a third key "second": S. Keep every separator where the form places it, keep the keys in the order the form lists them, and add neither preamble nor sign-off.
{"hour": 6, "minute": 32}
